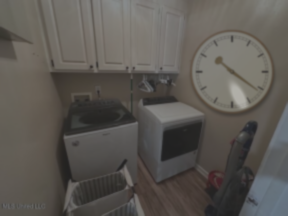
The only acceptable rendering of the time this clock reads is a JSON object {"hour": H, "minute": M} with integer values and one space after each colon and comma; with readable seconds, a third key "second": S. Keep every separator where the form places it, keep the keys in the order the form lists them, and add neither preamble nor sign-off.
{"hour": 10, "minute": 21}
